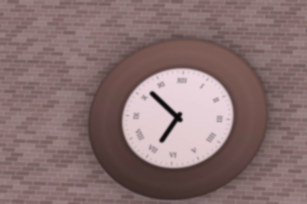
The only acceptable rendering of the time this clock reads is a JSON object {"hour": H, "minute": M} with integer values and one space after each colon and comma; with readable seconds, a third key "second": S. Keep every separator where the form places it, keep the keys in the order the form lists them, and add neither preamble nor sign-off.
{"hour": 6, "minute": 52}
